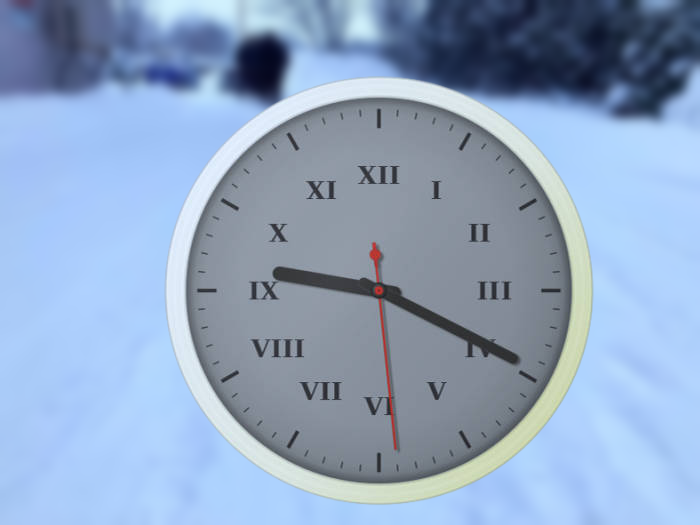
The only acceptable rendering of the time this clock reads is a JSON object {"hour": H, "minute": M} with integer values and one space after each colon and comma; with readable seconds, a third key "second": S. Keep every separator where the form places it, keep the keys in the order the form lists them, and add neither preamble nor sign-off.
{"hour": 9, "minute": 19, "second": 29}
